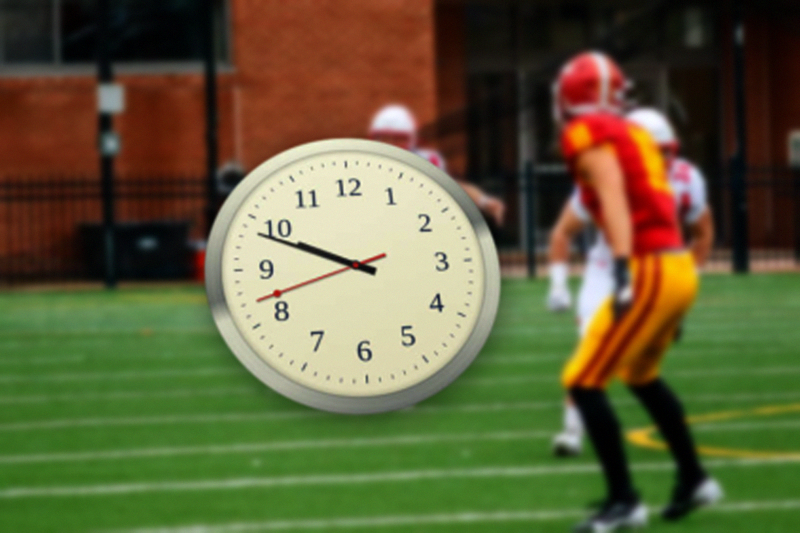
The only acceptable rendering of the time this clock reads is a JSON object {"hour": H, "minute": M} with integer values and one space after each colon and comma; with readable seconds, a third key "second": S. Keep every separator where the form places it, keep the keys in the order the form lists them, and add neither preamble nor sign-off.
{"hour": 9, "minute": 48, "second": 42}
